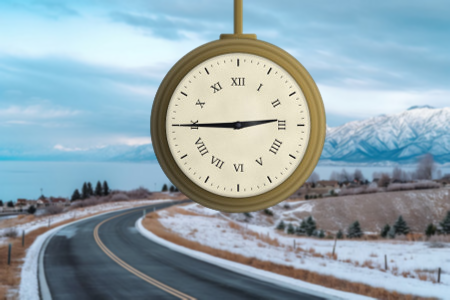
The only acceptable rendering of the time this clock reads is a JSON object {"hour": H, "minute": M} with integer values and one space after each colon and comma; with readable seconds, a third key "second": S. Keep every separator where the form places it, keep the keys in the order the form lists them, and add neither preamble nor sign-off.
{"hour": 2, "minute": 45}
